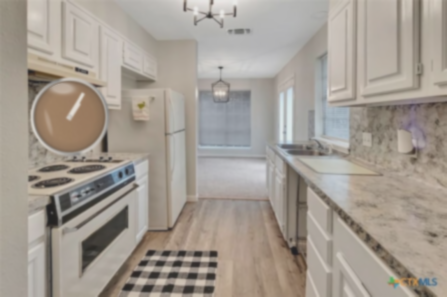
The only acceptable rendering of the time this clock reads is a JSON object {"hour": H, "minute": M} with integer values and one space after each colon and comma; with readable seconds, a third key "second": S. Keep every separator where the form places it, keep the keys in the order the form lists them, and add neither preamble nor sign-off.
{"hour": 1, "minute": 5}
